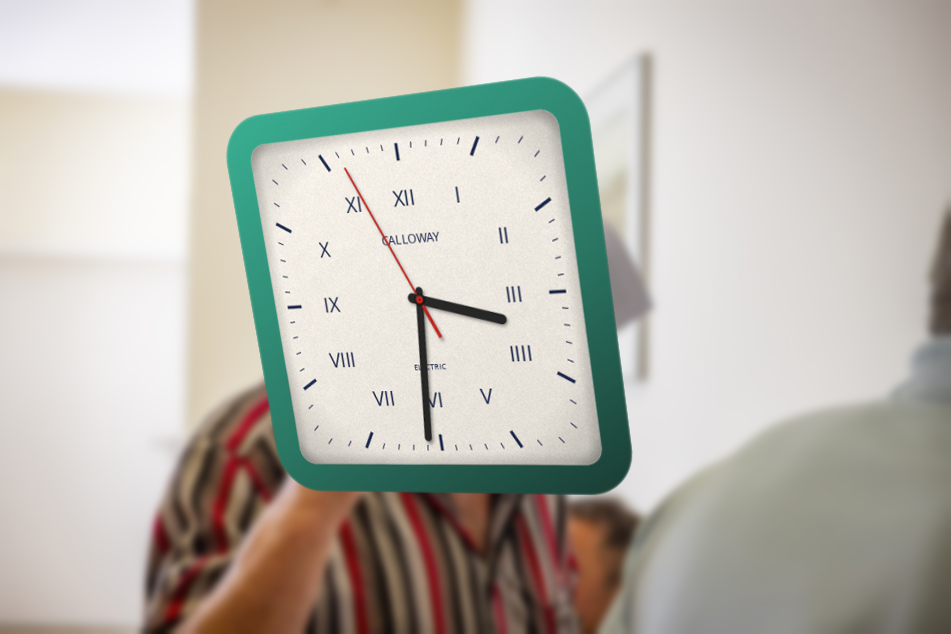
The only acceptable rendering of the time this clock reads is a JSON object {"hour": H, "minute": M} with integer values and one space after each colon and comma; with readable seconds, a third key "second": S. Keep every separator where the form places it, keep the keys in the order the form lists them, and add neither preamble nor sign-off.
{"hour": 3, "minute": 30, "second": 56}
